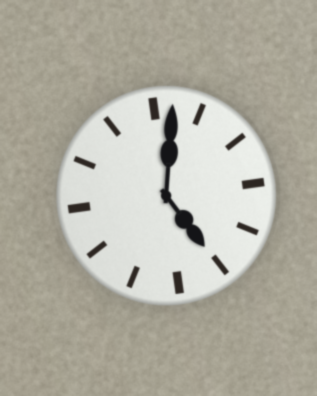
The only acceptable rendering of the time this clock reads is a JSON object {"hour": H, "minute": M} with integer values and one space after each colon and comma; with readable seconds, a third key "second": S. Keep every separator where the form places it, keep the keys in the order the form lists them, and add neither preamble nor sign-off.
{"hour": 5, "minute": 2}
